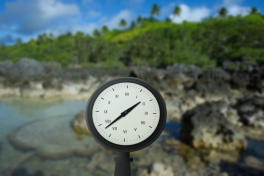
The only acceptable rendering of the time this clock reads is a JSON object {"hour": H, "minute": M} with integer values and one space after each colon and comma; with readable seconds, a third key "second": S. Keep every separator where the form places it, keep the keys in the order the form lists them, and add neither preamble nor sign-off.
{"hour": 1, "minute": 38}
